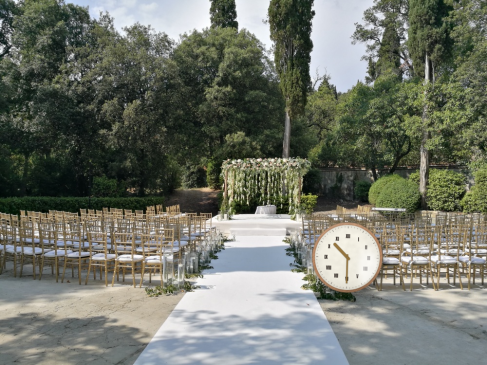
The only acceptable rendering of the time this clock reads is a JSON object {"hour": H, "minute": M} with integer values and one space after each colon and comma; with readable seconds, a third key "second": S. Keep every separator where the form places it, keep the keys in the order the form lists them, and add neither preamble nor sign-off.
{"hour": 10, "minute": 30}
